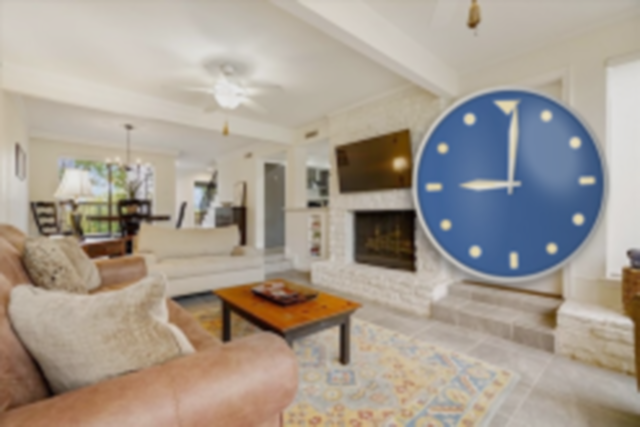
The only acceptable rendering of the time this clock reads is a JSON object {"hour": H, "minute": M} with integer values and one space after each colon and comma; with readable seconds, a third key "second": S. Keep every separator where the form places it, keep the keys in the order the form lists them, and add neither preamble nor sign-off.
{"hour": 9, "minute": 1}
